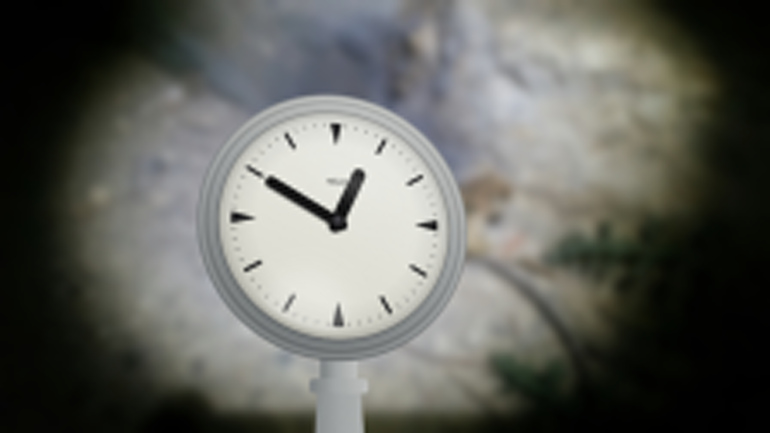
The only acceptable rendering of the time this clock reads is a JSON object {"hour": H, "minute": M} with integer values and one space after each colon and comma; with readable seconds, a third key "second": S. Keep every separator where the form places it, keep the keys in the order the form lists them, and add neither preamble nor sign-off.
{"hour": 12, "minute": 50}
